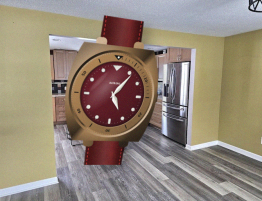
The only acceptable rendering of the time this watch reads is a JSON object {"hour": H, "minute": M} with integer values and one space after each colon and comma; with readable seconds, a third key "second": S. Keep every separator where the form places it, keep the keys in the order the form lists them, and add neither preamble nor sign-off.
{"hour": 5, "minute": 6}
